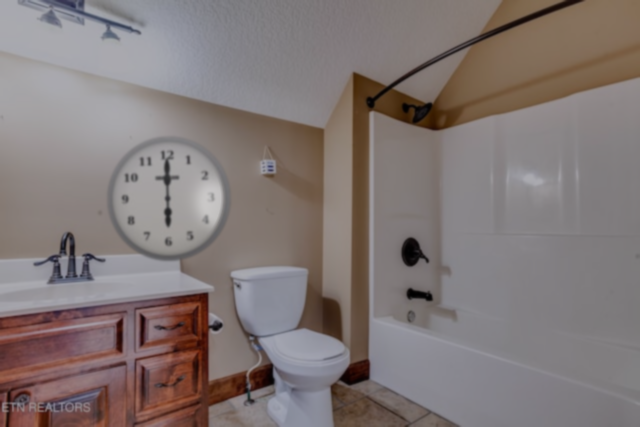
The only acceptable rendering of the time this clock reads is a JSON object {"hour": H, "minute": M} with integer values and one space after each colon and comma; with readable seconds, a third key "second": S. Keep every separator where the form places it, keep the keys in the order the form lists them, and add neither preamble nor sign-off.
{"hour": 6, "minute": 0}
